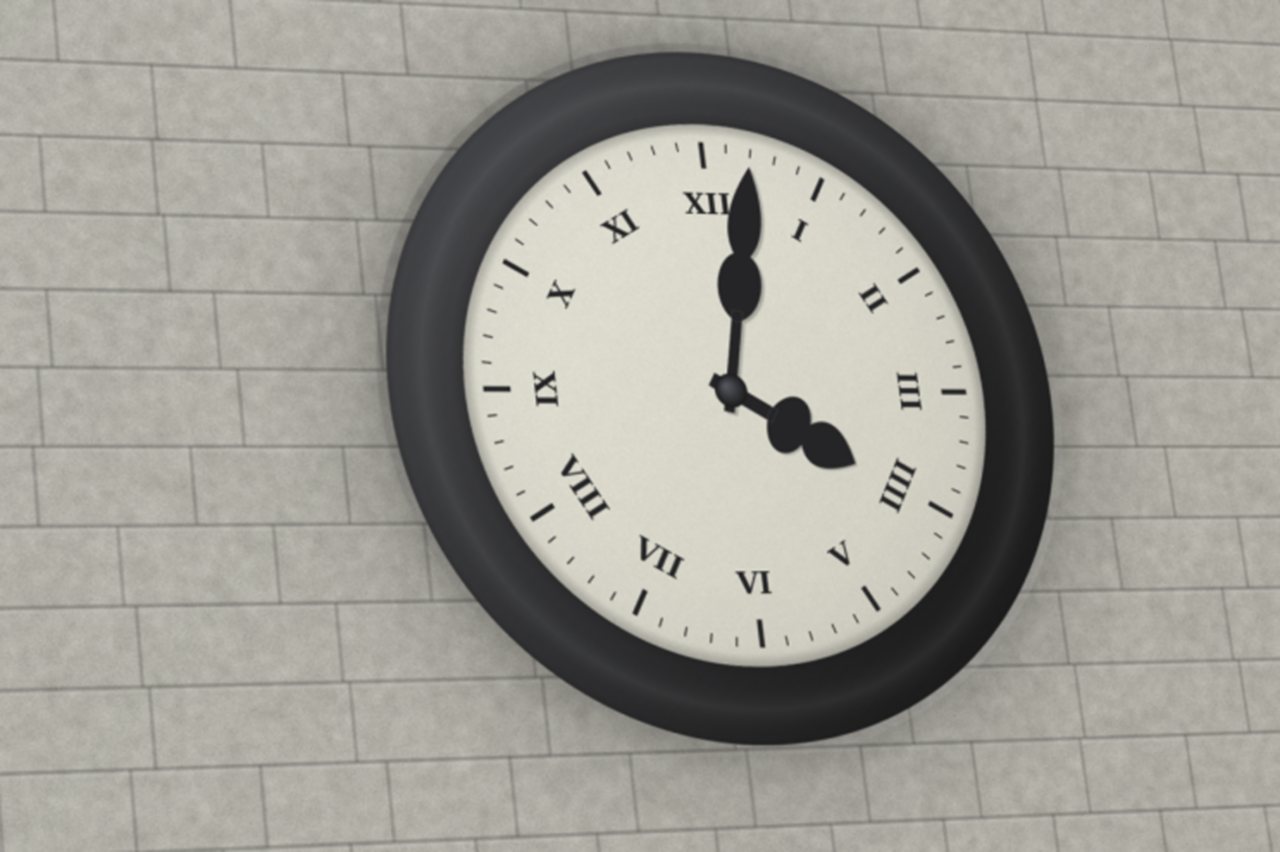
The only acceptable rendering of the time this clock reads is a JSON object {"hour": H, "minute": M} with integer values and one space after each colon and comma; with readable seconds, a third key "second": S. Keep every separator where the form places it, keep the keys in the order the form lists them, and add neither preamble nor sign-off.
{"hour": 4, "minute": 2}
